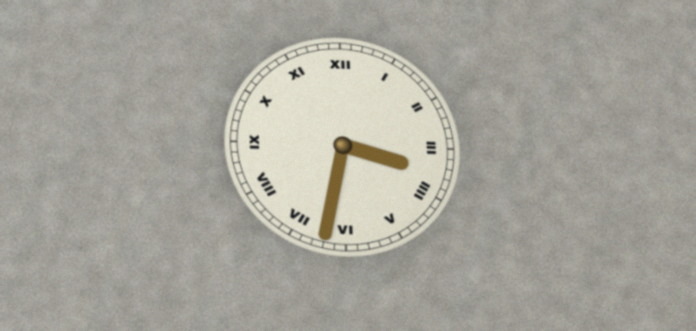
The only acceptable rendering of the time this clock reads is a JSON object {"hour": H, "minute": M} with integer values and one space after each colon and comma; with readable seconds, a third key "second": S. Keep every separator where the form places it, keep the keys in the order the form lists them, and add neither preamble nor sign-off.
{"hour": 3, "minute": 32}
